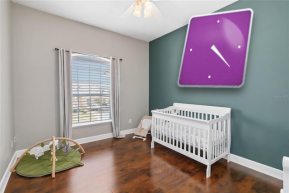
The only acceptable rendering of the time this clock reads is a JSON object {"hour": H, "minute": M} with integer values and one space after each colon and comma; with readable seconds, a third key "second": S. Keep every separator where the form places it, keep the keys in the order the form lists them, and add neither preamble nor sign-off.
{"hour": 4, "minute": 22}
